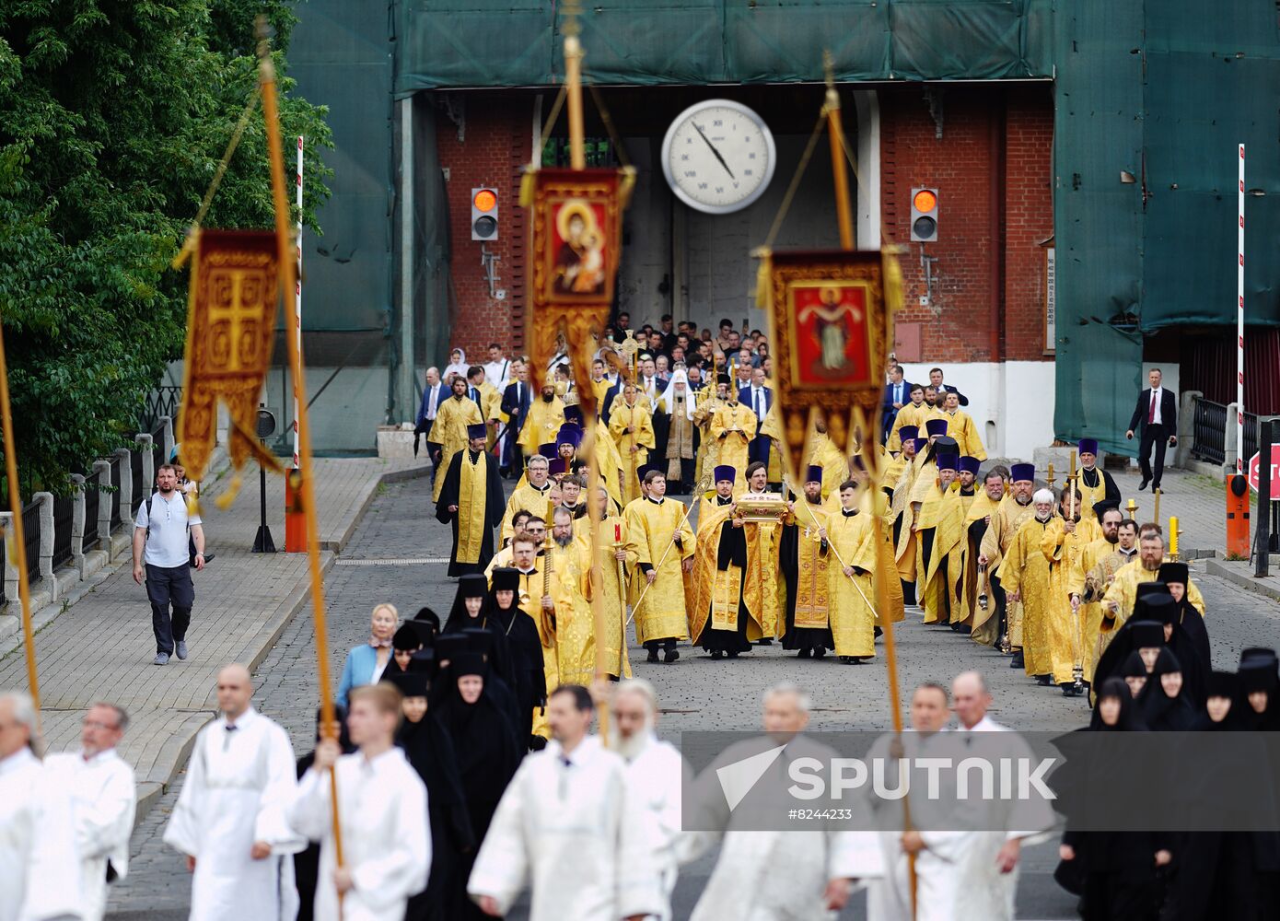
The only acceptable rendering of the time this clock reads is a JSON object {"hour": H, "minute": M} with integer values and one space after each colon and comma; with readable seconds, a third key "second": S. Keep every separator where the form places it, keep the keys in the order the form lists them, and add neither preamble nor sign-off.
{"hour": 4, "minute": 54}
